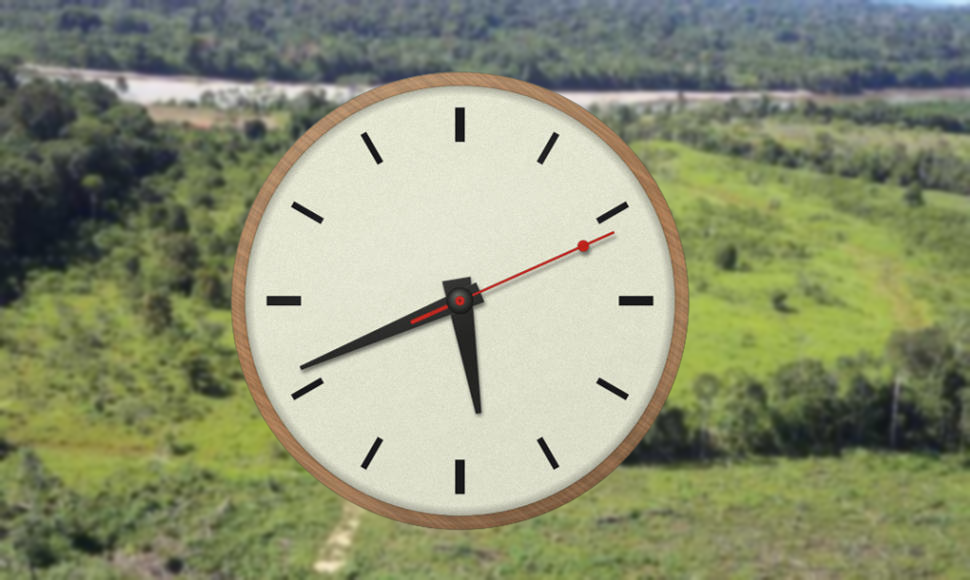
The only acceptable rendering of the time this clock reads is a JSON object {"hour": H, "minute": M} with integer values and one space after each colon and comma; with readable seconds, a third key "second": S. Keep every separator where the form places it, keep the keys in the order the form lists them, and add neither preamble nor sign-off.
{"hour": 5, "minute": 41, "second": 11}
